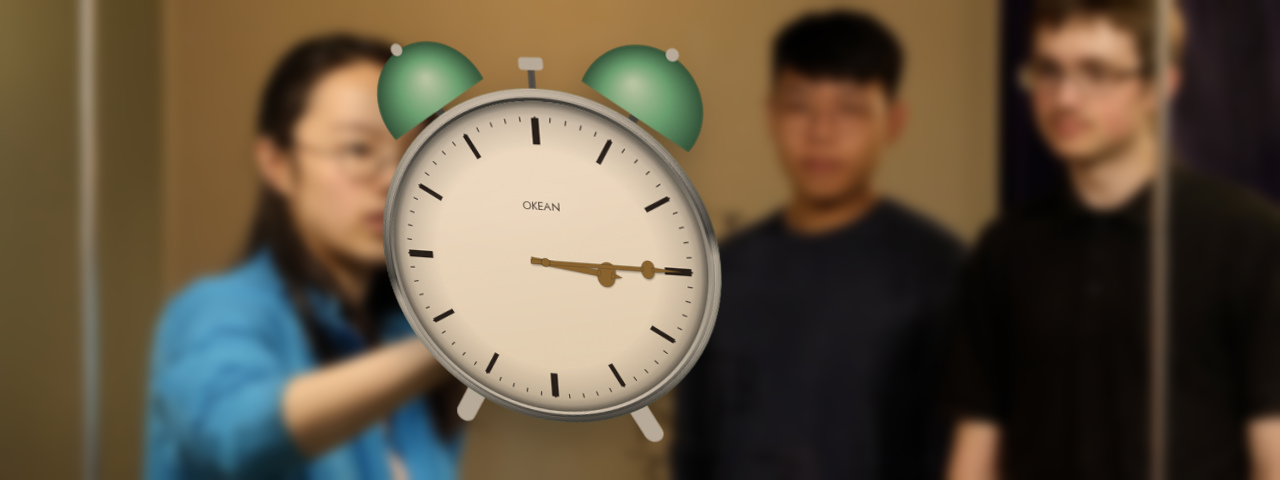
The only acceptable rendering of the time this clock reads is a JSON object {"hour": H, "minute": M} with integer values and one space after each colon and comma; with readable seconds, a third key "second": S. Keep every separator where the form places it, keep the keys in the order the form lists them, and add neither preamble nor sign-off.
{"hour": 3, "minute": 15}
